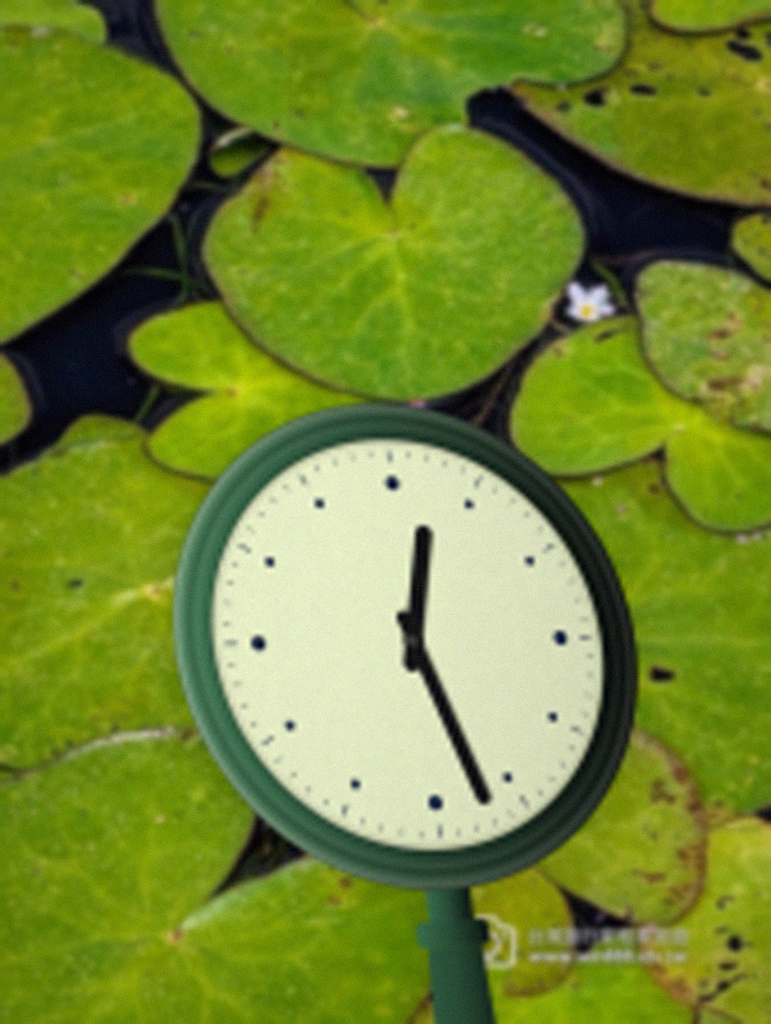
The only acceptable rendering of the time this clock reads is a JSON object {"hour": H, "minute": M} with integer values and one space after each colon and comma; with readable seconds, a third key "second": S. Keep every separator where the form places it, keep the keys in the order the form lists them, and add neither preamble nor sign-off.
{"hour": 12, "minute": 27}
